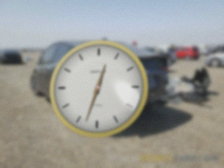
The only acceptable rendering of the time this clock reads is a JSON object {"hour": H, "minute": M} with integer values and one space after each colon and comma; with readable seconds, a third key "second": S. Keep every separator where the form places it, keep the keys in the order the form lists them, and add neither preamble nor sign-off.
{"hour": 12, "minute": 33}
